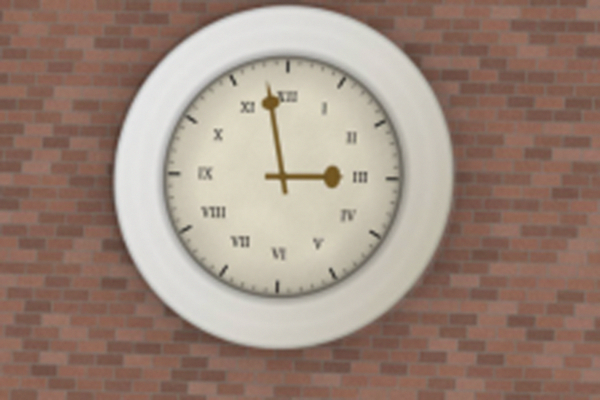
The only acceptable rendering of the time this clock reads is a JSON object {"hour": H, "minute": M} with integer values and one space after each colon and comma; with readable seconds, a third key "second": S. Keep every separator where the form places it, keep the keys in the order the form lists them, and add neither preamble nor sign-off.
{"hour": 2, "minute": 58}
